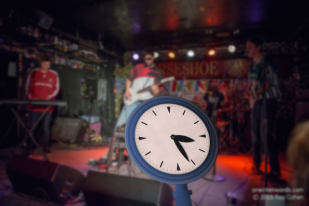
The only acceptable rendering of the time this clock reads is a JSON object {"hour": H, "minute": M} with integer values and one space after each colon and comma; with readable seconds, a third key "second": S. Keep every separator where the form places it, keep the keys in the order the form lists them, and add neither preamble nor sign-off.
{"hour": 3, "minute": 26}
